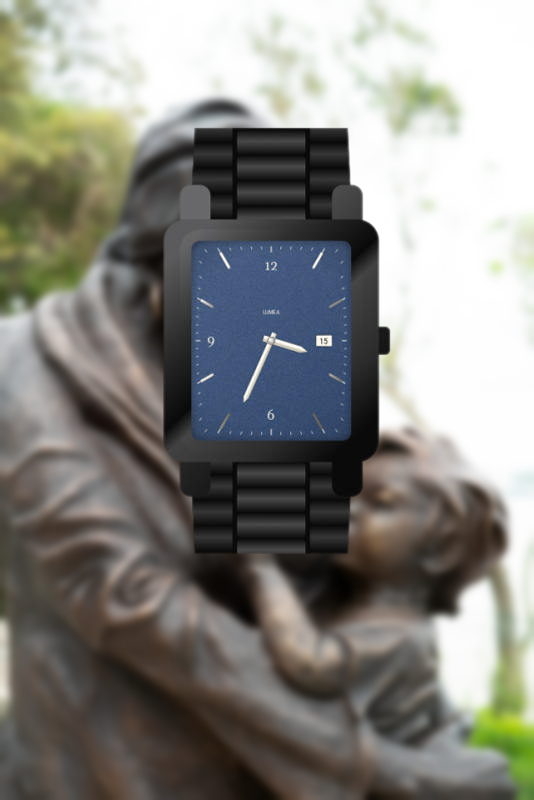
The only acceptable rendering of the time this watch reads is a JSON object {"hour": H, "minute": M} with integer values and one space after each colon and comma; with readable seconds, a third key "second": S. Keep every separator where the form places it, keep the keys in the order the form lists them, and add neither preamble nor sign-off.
{"hour": 3, "minute": 34}
